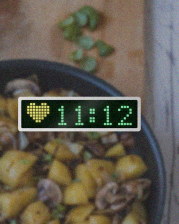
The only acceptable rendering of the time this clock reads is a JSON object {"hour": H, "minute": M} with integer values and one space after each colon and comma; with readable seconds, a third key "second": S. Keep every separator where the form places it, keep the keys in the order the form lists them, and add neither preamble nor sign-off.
{"hour": 11, "minute": 12}
